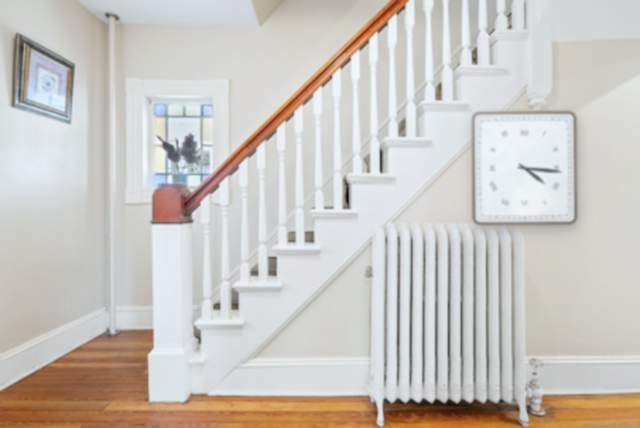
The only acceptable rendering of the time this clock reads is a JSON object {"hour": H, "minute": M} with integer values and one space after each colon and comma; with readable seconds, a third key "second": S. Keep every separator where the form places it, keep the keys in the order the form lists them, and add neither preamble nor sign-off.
{"hour": 4, "minute": 16}
